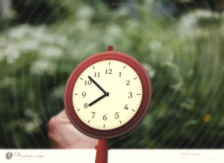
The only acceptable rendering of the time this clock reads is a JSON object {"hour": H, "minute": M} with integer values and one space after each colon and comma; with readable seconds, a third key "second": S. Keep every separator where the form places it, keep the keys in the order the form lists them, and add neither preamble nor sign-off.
{"hour": 7, "minute": 52}
